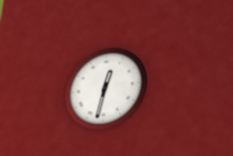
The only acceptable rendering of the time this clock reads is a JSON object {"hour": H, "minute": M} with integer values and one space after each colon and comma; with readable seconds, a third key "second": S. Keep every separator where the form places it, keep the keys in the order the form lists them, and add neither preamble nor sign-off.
{"hour": 12, "minute": 32}
